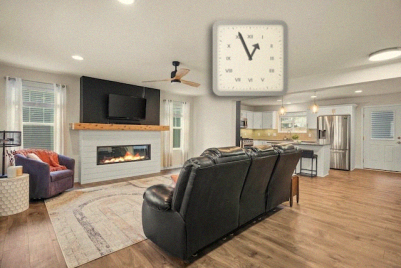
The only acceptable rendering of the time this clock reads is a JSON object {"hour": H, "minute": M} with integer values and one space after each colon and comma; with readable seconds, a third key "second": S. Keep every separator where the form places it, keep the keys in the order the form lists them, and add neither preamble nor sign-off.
{"hour": 12, "minute": 56}
